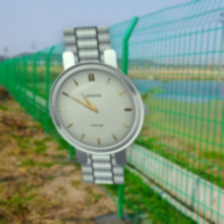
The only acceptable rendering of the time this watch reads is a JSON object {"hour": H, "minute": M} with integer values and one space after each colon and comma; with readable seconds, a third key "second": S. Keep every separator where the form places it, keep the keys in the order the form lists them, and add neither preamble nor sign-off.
{"hour": 10, "minute": 50}
